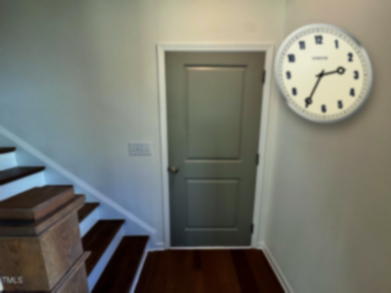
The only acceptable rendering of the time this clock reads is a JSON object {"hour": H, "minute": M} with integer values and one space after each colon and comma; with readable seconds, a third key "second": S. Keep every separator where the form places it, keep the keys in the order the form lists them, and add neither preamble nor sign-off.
{"hour": 2, "minute": 35}
